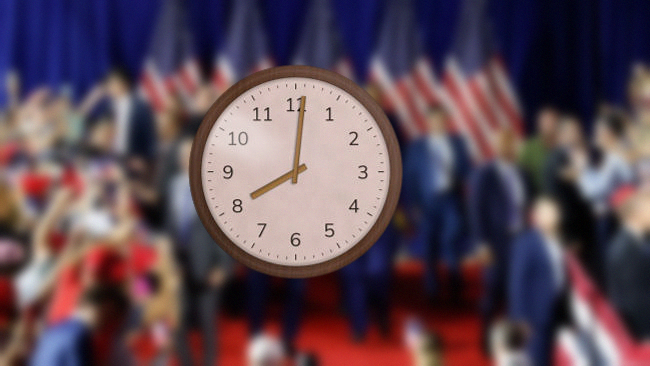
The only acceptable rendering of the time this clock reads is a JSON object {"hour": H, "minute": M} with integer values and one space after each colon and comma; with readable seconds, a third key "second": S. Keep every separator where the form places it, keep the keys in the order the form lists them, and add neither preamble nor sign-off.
{"hour": 8, "minute": 1}
